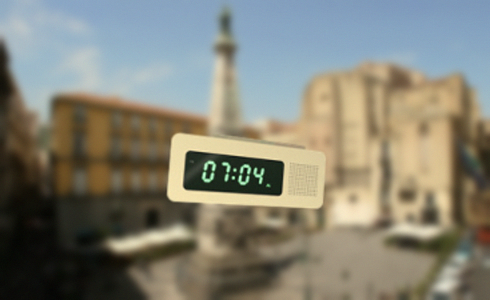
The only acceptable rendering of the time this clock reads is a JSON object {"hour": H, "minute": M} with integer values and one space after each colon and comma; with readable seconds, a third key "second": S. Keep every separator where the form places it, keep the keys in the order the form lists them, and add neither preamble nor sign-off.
{"hour": 7, "minute": 4}
